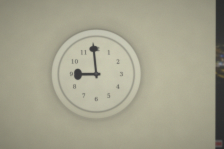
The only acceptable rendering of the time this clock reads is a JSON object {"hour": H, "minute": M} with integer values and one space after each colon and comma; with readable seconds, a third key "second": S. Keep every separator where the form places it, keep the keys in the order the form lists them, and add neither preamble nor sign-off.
{"hour": 8, "minute": 59}
